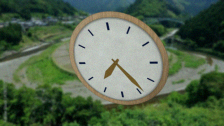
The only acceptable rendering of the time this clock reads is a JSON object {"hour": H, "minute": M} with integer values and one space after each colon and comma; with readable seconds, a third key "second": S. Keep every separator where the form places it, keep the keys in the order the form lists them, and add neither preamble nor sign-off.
{"hour": 7, "minute": 24}
